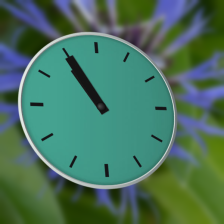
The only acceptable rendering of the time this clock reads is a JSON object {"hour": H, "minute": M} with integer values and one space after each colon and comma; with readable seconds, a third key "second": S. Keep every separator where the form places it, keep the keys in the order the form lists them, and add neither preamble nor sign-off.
{"hour": 10, "minute": 55}
